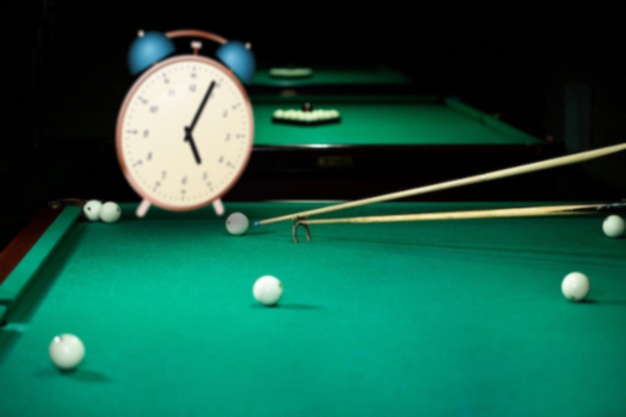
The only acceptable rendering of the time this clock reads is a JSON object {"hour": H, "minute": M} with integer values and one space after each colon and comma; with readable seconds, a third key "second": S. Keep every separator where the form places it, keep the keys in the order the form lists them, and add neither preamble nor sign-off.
{"hour": 5, "minute": 4}
